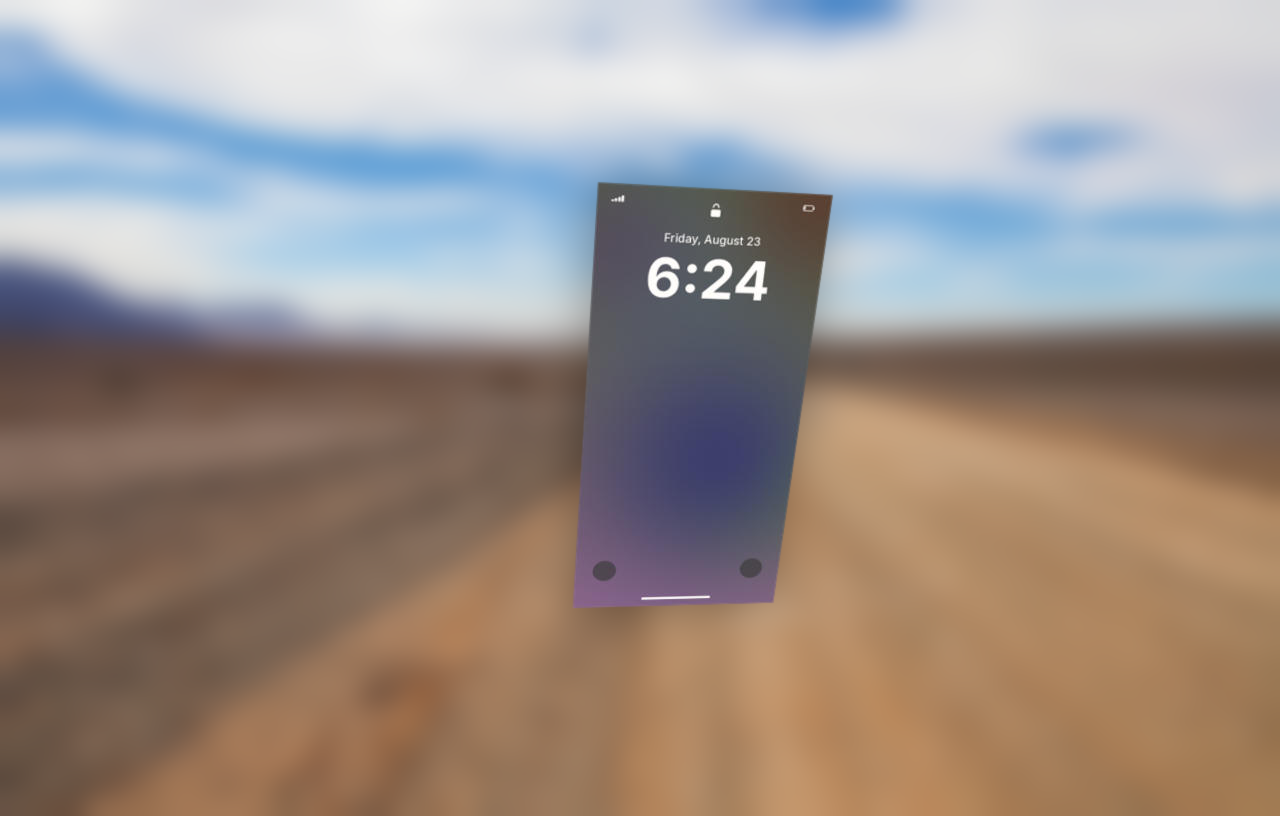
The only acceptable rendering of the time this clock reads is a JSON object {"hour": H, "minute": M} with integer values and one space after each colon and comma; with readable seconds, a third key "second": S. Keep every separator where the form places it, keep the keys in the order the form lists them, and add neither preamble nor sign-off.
{"hour": 6, "minute": 24}
